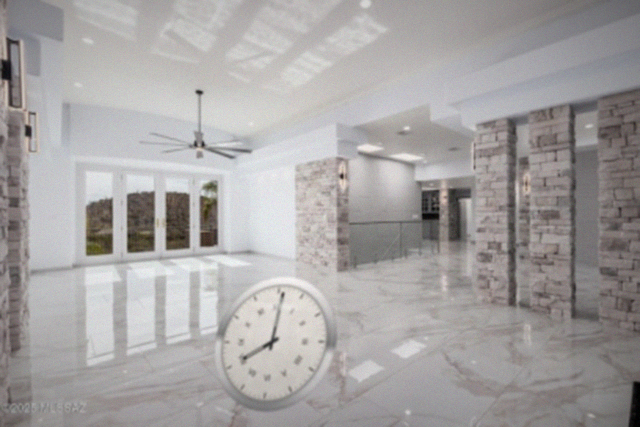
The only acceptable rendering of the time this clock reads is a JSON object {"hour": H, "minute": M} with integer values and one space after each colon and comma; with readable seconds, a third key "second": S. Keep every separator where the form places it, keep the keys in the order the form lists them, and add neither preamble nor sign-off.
{"hour": 8, "minute": 1}
